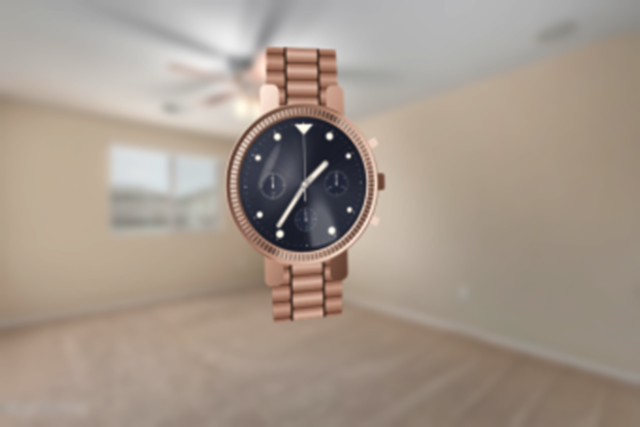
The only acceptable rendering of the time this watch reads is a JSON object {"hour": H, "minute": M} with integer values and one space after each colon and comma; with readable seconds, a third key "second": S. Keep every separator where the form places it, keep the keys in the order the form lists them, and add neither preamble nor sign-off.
{"hour": 1, "minute": 36}
